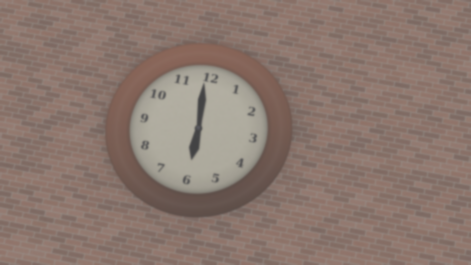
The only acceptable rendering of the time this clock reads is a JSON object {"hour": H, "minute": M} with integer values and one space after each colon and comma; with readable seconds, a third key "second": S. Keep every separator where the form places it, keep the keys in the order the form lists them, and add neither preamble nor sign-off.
{"hour": 5, "minute": 59}
